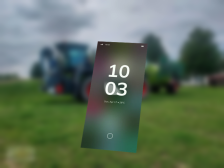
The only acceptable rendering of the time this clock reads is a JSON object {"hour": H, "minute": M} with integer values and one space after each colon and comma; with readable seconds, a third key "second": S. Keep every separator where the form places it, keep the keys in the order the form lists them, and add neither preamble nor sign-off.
{"hour": 10, "minute": 3}
